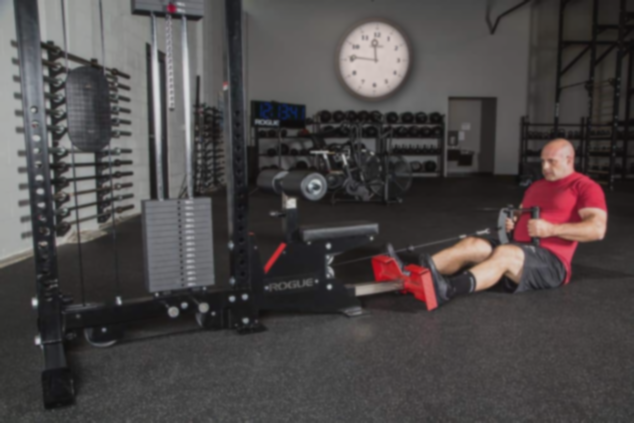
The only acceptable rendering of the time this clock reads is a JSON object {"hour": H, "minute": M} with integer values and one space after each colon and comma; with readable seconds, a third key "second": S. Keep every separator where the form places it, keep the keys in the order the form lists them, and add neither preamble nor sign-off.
{"hour": 11, "minute": 46}
